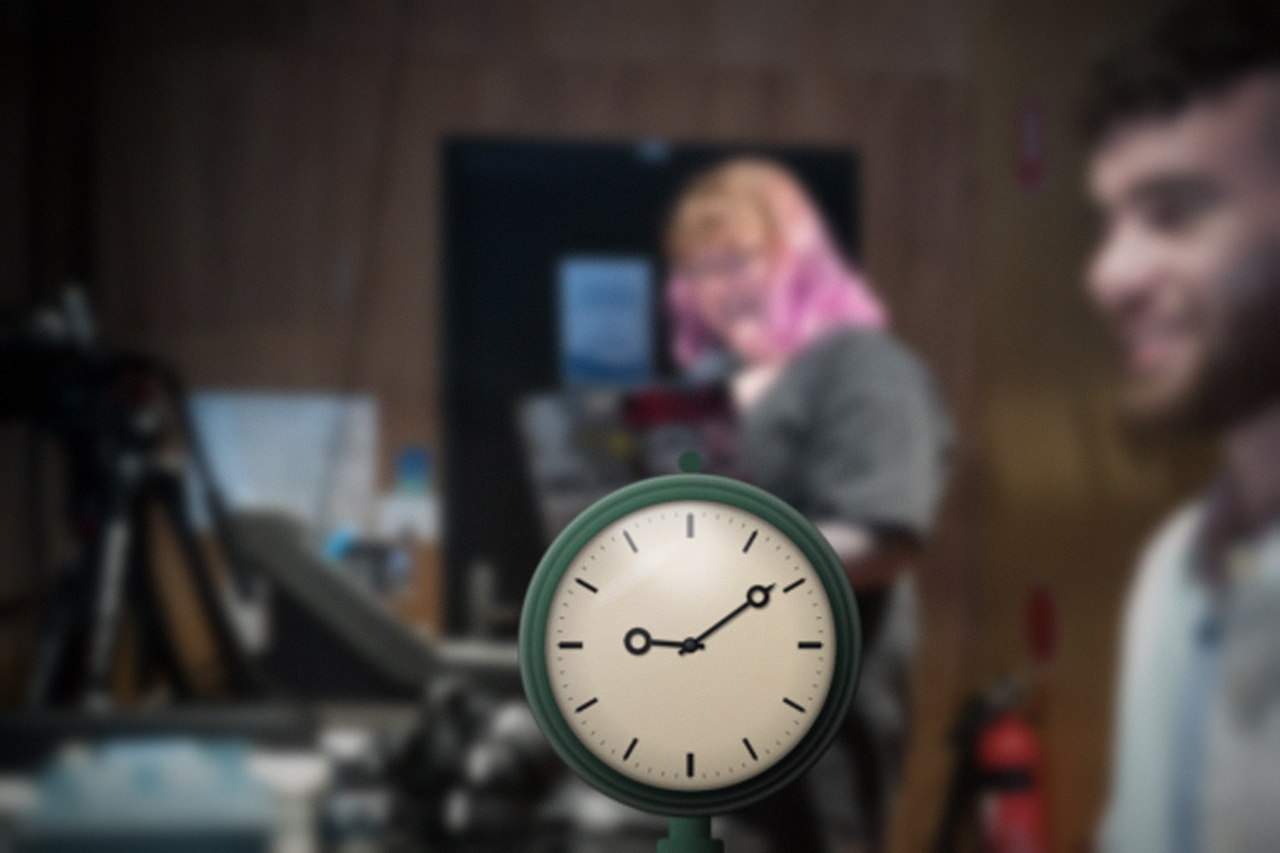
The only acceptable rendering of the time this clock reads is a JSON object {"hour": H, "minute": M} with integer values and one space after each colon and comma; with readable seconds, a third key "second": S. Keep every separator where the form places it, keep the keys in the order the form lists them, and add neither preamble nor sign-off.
{"hour": 9, "minute": 9}
